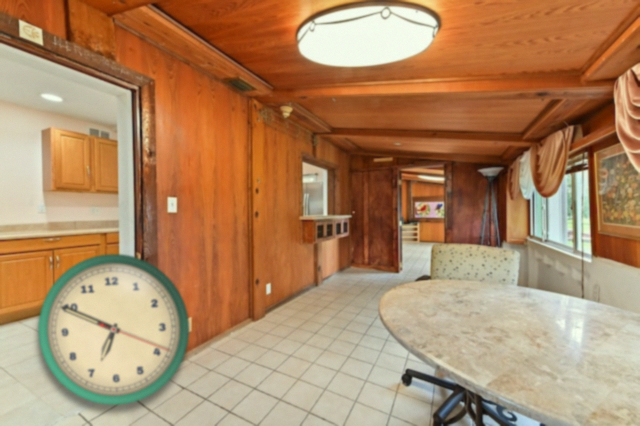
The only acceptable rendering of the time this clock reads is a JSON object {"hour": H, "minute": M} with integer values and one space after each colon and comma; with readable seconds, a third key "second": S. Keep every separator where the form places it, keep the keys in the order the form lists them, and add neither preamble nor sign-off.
{"hour": 6, "minute": 49, "second": 19}
